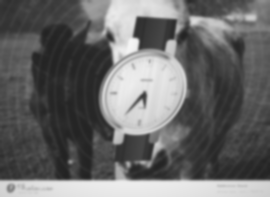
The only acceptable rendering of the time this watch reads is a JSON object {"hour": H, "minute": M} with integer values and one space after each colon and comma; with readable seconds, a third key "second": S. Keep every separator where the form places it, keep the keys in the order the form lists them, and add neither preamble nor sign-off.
{"hour": 5, "minute": 36}
